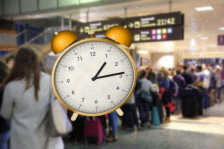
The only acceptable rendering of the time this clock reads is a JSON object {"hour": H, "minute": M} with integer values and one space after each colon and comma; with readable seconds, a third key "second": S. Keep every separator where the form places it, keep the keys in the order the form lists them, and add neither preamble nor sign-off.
{"hour": 1, "minute": 14}
